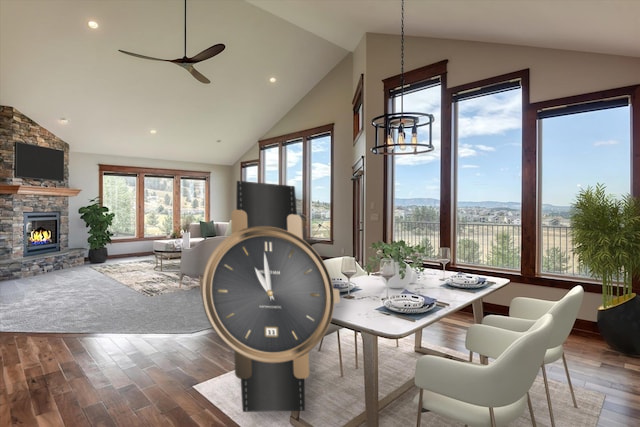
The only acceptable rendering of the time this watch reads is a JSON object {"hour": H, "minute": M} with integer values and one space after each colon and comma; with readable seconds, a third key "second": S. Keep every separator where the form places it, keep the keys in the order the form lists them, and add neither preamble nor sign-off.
{"hour": 10, "minute": 59}
